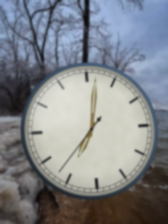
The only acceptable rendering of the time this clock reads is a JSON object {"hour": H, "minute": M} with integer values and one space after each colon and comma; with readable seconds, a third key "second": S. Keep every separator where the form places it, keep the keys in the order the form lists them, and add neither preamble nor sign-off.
{"hour": 7, "minute": 1, "second": 37}
